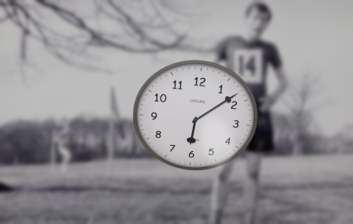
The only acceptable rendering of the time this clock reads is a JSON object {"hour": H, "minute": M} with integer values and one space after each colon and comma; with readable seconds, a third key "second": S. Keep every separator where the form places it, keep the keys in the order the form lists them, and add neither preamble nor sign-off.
{"hour": 6, "minute": 8}
